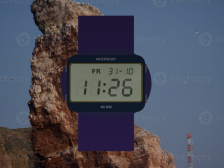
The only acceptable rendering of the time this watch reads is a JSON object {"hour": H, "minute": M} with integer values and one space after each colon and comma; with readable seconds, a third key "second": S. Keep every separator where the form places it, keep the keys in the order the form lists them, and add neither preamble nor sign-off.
{"hour": 11, "minute": 26}
